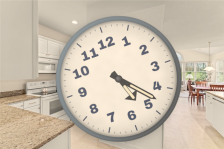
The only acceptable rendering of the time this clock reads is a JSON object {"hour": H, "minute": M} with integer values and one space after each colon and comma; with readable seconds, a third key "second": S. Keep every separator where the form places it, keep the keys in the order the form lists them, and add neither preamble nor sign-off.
{"hour": 5, "minute": 23}
